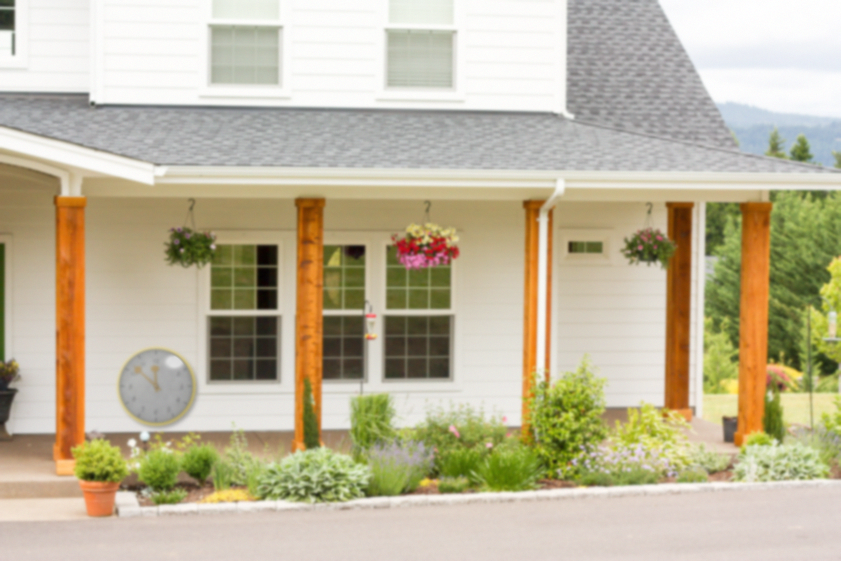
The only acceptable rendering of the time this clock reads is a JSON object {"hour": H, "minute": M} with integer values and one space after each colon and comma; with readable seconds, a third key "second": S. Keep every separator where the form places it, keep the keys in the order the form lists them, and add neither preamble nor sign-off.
{"hour": 11, "minute": 52}
